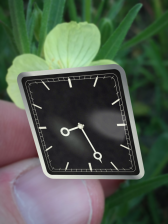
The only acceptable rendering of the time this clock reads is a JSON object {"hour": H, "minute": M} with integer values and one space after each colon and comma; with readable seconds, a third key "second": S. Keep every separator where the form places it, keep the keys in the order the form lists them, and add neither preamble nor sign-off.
{"hour": 8, "minute": 27}
